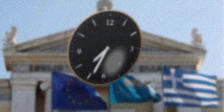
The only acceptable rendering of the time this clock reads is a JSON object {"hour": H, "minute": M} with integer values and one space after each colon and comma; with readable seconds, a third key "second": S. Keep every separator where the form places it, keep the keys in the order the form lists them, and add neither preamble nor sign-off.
{"hour": 7, "minute": 34}
